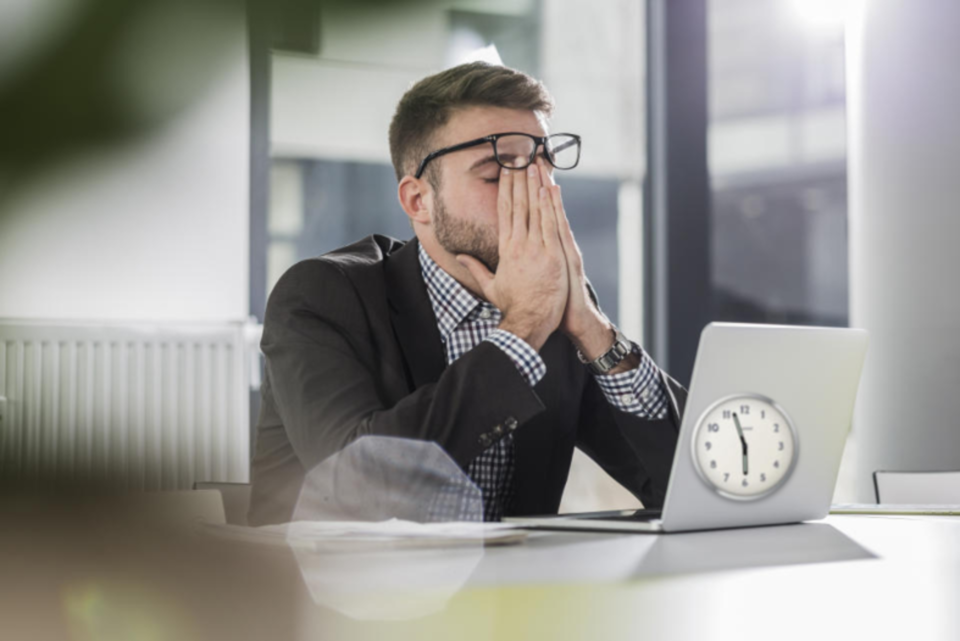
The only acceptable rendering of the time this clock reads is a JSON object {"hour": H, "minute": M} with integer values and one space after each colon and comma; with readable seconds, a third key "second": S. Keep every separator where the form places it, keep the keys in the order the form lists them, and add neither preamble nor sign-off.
{"hour": 5, "minute": 57}
